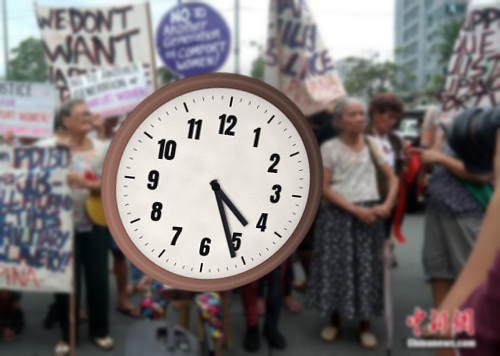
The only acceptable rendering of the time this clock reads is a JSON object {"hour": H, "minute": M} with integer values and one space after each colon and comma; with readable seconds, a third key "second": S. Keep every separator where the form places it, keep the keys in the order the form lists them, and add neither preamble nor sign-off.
{"hour": 4, "minute": 26}
